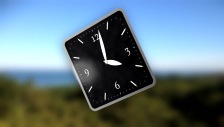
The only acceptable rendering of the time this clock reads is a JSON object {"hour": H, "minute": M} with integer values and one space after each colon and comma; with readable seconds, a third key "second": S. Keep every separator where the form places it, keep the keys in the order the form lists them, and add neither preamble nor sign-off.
{"hour": 4, "minute": 2}
